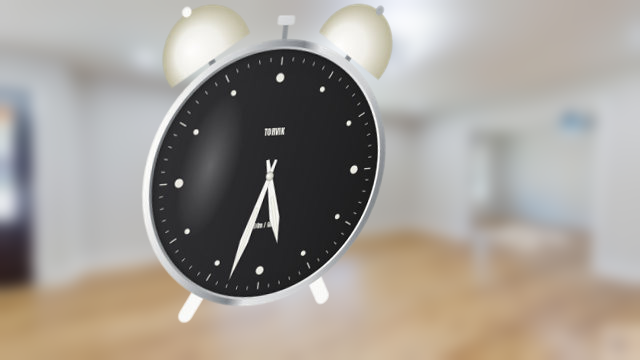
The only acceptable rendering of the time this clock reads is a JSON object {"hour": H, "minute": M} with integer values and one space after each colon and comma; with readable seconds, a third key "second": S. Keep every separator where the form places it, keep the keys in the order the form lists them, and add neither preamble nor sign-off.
{"hour": 5, "minute": 33}
